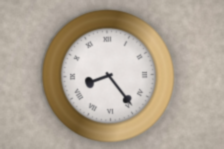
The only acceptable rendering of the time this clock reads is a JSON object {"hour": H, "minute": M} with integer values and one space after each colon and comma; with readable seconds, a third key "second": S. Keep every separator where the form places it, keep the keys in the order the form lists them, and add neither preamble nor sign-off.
{"hour": 8, "minute": 24}
